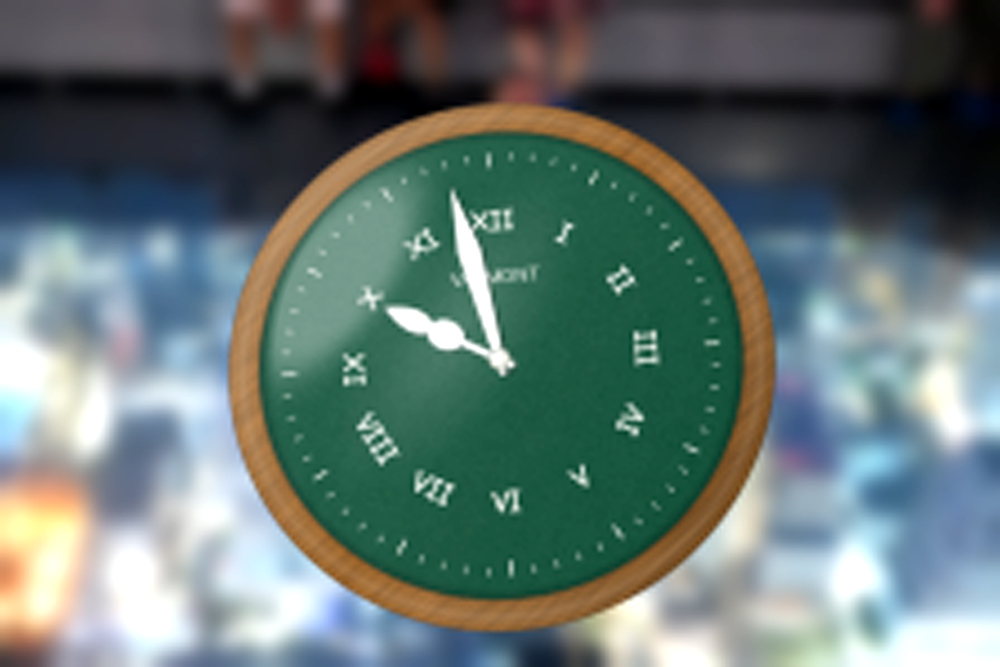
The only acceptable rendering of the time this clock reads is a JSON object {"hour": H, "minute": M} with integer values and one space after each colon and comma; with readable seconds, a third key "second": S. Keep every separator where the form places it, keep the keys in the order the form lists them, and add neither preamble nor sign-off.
{"hour": 9, "minute": 58}
